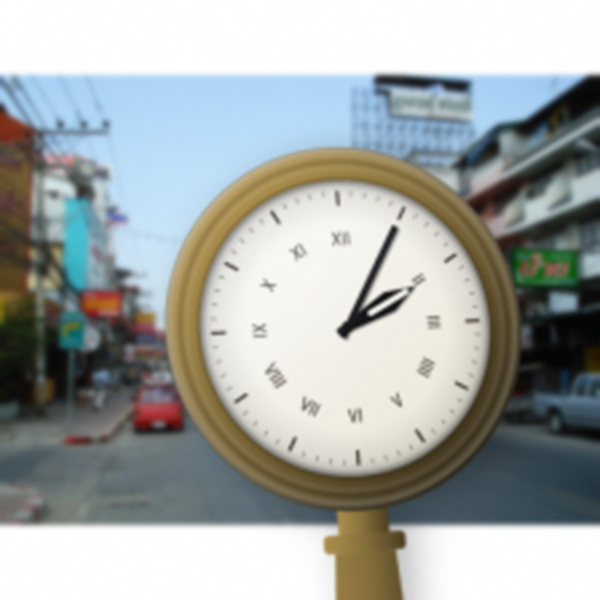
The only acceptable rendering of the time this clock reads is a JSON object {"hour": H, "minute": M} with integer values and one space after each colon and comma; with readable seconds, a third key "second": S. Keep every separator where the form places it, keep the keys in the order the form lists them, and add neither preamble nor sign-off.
{"hour": 2, "minute": 5}
